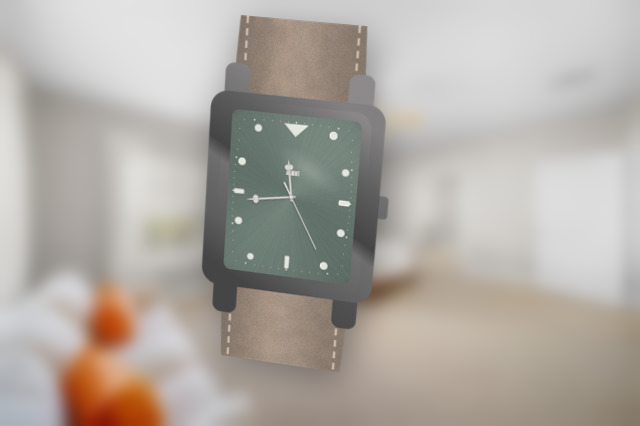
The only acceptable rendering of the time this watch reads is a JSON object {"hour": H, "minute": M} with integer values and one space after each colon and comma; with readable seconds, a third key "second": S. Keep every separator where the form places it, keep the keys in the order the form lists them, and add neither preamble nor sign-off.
{"hour": 11, "minute": 43, "second": 25}
